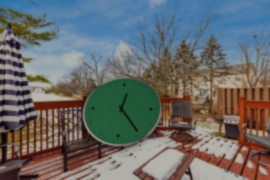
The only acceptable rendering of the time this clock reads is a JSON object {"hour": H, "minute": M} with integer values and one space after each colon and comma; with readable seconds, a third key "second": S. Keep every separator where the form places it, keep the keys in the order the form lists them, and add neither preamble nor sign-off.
{"hour": 12, "minute": 24}
